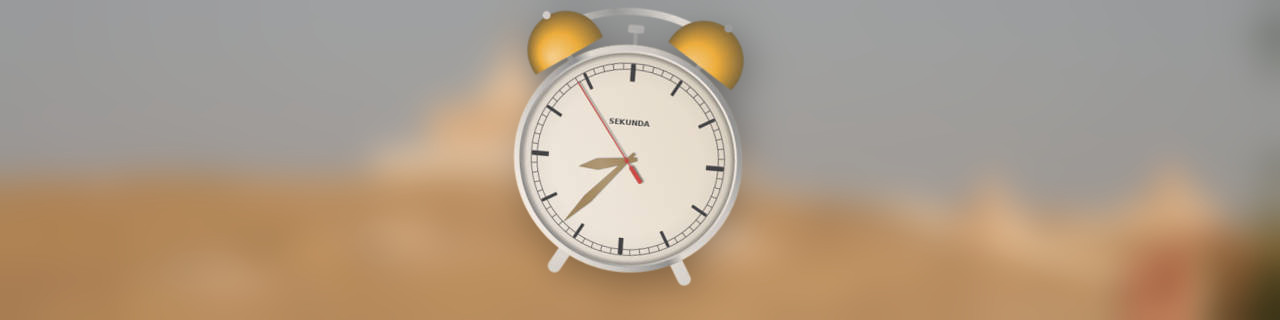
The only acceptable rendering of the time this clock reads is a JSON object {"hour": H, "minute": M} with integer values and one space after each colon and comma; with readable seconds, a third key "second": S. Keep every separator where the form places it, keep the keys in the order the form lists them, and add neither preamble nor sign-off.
{"hour": 8, "minute": 36, "second": 54}
